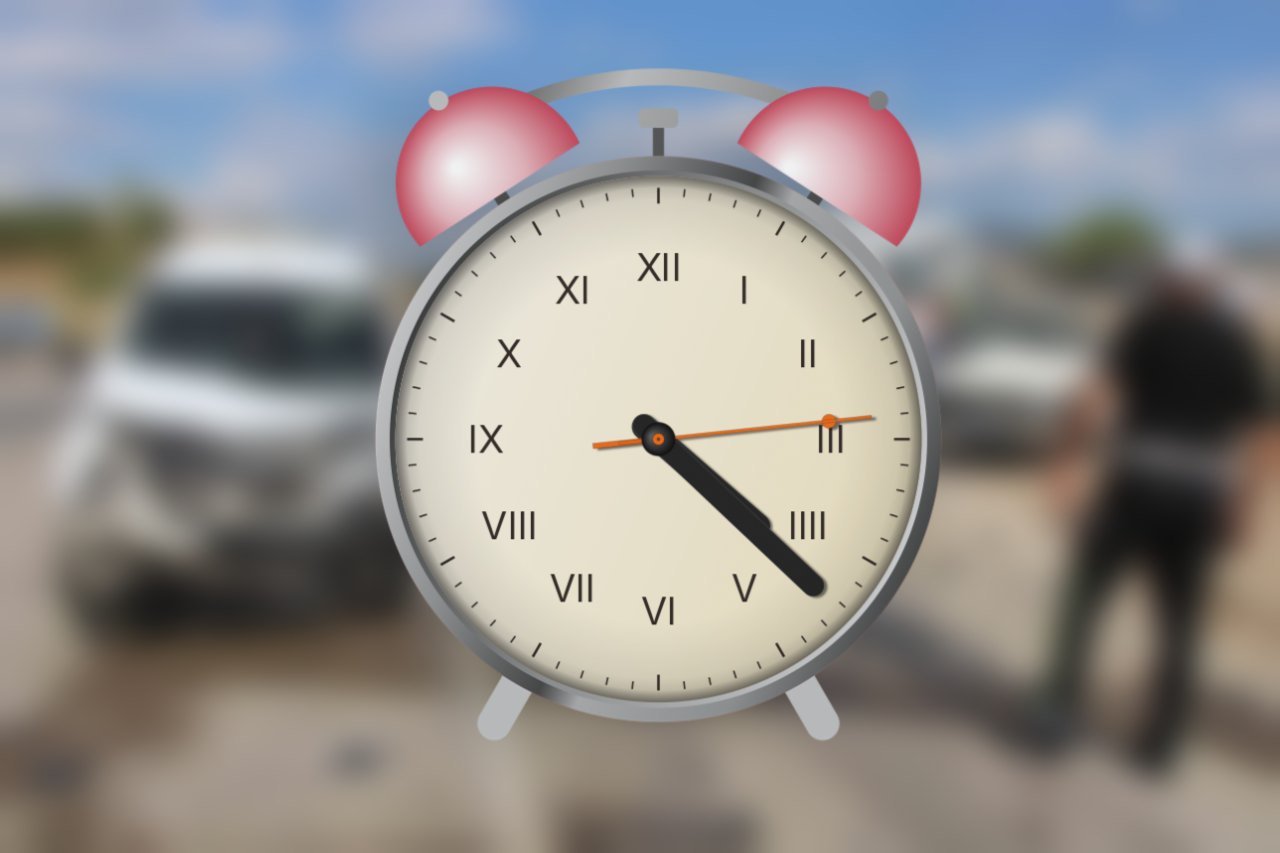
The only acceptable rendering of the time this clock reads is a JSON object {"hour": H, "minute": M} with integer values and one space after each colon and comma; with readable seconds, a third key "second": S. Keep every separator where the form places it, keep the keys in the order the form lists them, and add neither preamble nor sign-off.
{"hour": 4, "minute": 22, "second": 14}
